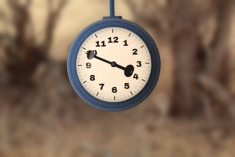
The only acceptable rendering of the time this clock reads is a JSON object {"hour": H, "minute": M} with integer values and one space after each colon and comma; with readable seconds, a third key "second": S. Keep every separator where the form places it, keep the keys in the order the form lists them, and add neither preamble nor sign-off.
{"hour": 3, "minute": 49}
